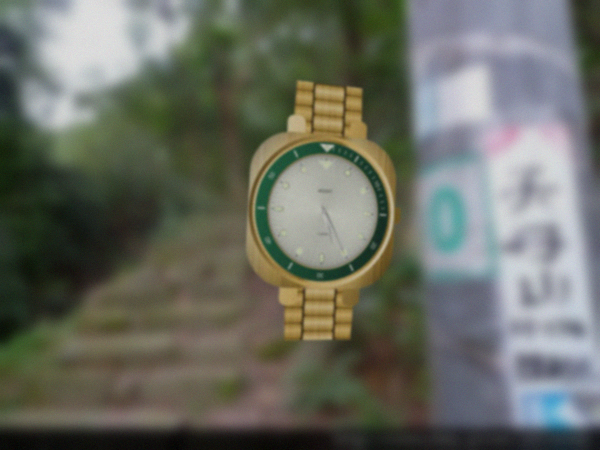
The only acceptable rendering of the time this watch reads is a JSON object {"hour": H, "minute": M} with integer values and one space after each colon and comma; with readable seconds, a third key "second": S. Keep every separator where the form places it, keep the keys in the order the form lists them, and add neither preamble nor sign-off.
{"hour": 5, "minute": 25}
